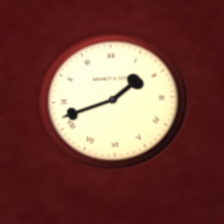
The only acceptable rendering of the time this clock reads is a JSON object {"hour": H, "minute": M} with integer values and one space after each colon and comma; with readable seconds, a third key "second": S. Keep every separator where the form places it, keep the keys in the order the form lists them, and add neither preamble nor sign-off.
{"hour": 1, "minute": 42}
